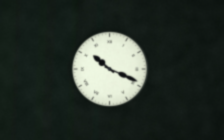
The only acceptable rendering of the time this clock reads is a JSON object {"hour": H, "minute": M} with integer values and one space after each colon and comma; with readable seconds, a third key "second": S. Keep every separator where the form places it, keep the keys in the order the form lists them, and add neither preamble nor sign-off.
{"hour": 10, "minute": 19}
